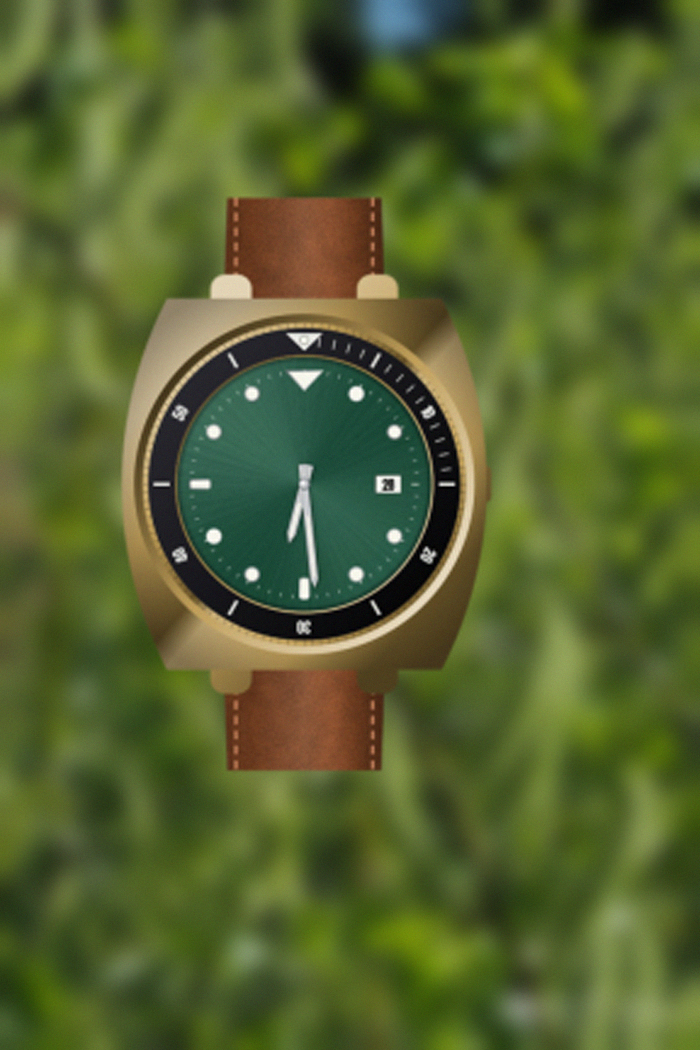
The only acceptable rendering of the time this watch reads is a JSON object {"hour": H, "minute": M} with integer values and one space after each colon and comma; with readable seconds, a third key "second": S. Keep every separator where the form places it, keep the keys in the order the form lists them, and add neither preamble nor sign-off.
{"hour": 6, "minute": 29}
